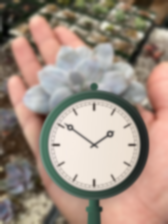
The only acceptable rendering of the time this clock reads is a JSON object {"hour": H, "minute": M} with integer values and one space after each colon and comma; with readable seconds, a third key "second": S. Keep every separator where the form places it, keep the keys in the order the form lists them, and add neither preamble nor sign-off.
{"hour": 1, "minute": 51}
